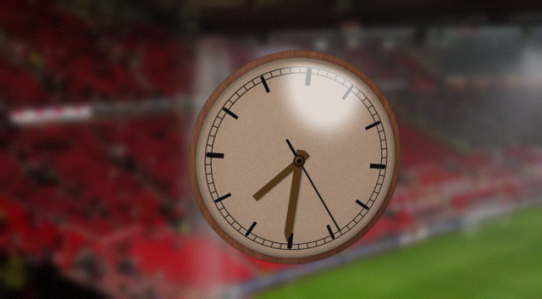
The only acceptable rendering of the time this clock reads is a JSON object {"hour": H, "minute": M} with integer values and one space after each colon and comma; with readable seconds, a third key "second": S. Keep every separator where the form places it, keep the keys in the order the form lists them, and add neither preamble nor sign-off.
{"hour": 7, "minute": 30, "second": 24}
